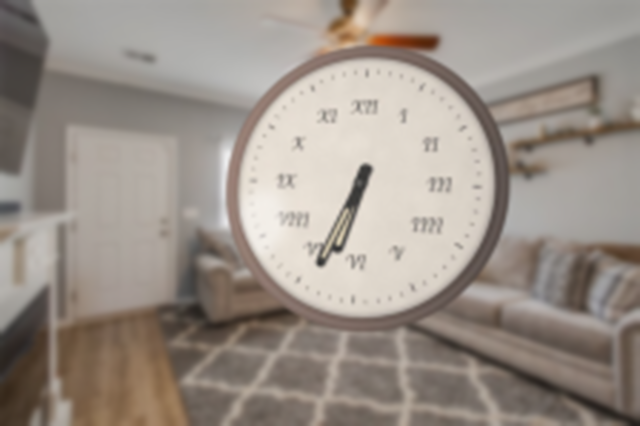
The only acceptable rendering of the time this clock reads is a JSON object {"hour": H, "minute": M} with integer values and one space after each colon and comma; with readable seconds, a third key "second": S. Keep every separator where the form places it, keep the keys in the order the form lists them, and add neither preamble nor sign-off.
{"hour": 6, "minute": 34}
